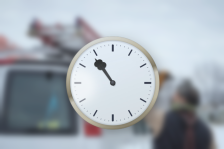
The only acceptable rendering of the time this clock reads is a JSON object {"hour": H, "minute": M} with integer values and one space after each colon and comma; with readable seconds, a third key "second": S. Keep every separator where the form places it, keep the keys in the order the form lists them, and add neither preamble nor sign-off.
{"hour": 10, "minute": 54}
